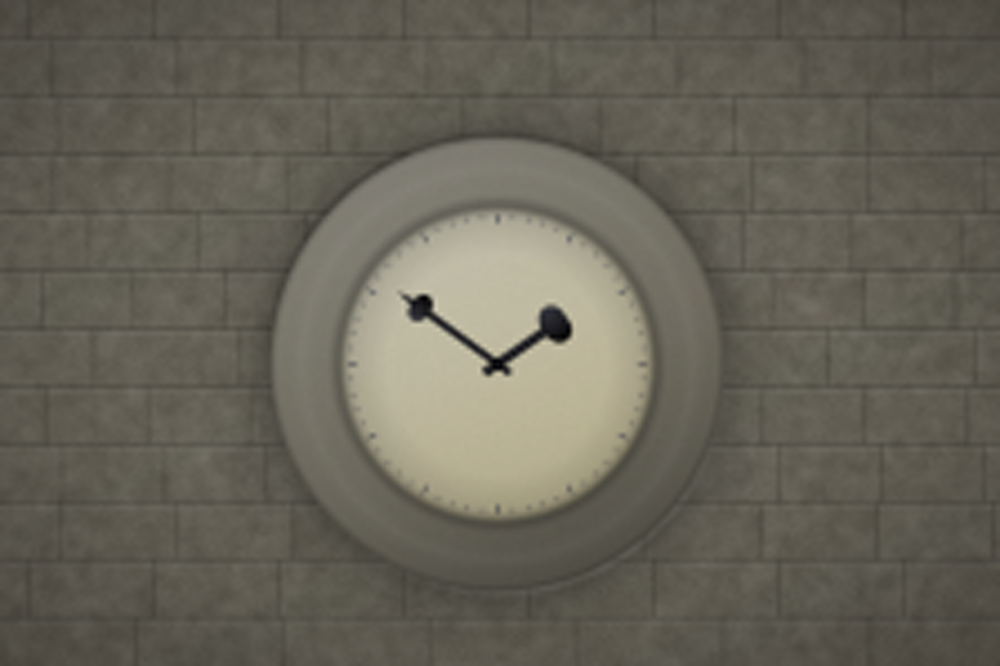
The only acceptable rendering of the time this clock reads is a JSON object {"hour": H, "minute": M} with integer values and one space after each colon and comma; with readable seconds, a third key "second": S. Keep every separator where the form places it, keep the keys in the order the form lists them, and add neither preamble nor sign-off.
{"hour": 1, "minute": 51}
